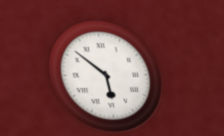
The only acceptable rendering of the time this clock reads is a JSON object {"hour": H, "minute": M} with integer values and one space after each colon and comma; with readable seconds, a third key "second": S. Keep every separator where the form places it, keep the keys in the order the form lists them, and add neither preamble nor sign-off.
{"hour": 5, "minute": 52}
